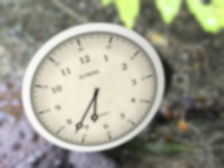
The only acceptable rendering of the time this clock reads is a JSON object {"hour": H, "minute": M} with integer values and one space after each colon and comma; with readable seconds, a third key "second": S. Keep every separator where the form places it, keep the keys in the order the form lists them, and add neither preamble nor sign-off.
{"hour": 6, "minute": 37}
